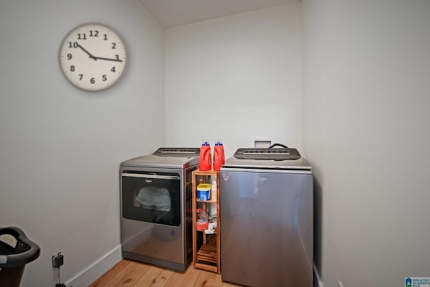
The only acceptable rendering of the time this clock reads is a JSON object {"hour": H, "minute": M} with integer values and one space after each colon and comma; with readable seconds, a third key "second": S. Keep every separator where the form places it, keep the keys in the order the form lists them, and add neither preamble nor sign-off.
{"hour": 10, "minute": 16}
